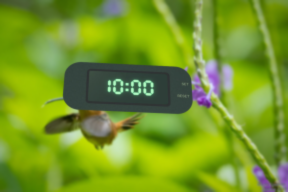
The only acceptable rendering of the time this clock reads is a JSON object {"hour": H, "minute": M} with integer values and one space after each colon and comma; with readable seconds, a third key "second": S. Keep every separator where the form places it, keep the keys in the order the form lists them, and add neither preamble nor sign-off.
{"hour": 10, "minute": 0}
